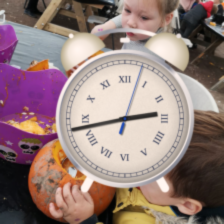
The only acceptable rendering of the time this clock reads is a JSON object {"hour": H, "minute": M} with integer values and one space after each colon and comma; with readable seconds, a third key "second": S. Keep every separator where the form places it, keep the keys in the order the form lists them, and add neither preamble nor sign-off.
{"hour": 2, "minute": 43, "second": 3}
